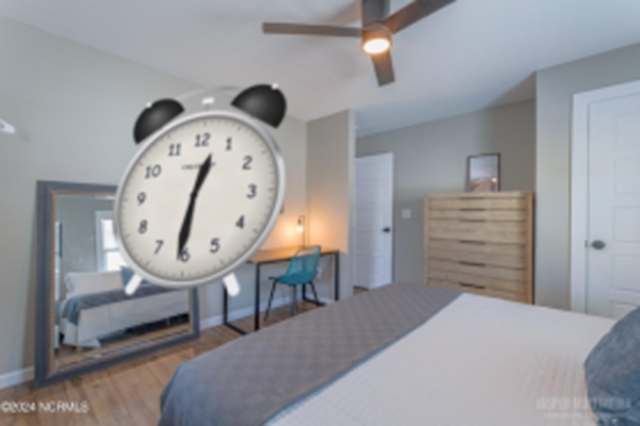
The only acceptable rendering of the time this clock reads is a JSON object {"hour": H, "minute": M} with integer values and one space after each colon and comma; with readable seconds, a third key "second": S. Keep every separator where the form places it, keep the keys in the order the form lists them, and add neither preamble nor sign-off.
{"hour": 12, "minute": 31}
